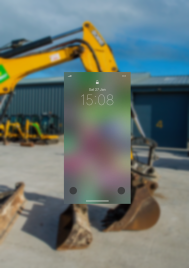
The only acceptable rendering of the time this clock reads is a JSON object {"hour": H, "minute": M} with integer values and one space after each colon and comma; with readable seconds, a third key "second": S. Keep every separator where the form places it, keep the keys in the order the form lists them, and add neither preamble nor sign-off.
{"hour": 15, "minute": 8}
